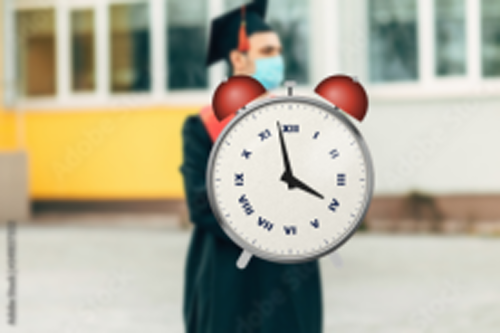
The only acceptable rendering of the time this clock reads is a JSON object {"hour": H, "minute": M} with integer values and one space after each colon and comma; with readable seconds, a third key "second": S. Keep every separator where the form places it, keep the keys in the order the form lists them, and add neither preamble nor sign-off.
{"hour": 3, "minute": 58}
